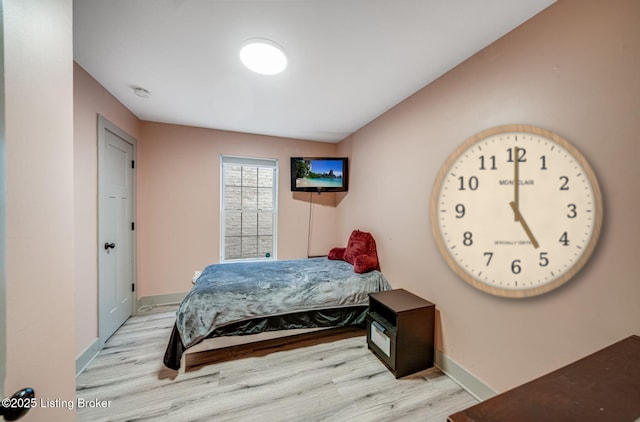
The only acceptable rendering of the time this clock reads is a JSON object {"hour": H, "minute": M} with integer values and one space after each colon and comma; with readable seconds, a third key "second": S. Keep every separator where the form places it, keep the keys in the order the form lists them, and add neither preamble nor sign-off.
{"hour": 5, "minute": 0}
